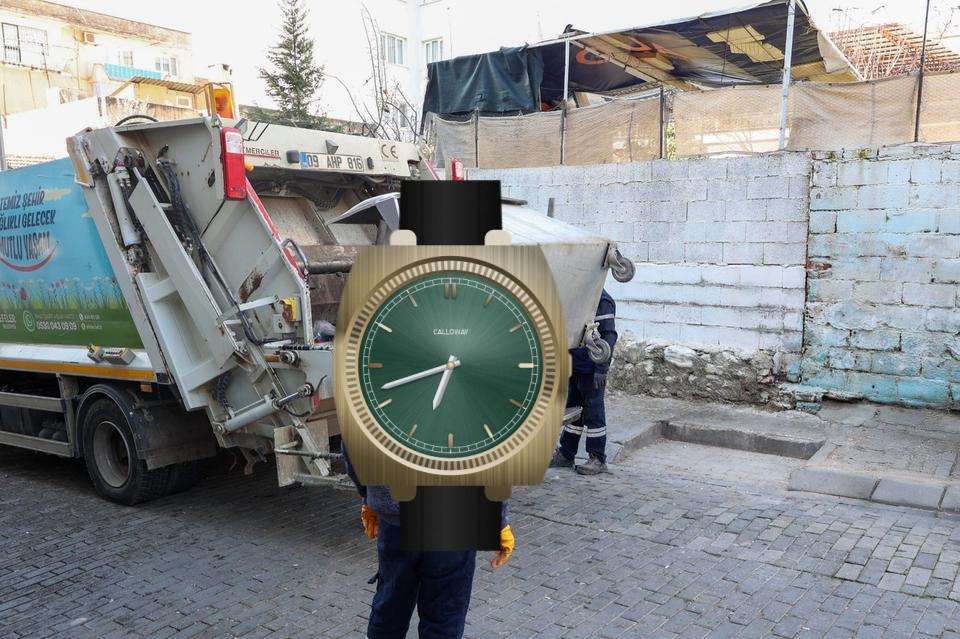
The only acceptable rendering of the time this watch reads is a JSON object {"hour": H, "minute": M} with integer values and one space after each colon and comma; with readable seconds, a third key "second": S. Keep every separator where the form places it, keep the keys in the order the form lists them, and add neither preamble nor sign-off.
{"hour": 6, "minute": 42}
